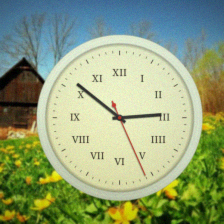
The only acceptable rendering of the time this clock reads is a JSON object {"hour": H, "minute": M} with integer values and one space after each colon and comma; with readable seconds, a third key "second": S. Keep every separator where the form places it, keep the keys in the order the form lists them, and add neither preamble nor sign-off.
{"hour": 2, "minute": 51, "second": 26}
